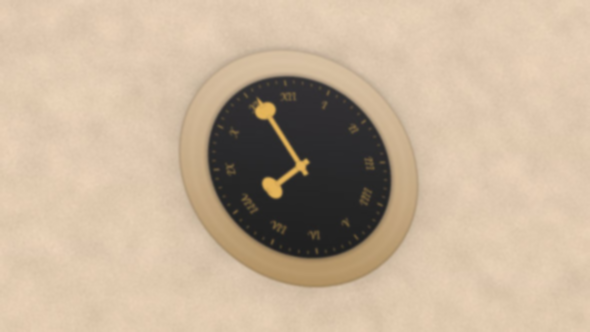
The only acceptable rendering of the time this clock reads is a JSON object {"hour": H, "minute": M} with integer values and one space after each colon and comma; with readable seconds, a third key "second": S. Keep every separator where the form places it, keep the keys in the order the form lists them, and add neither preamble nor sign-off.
{"hour": 7, "minute": 56}
